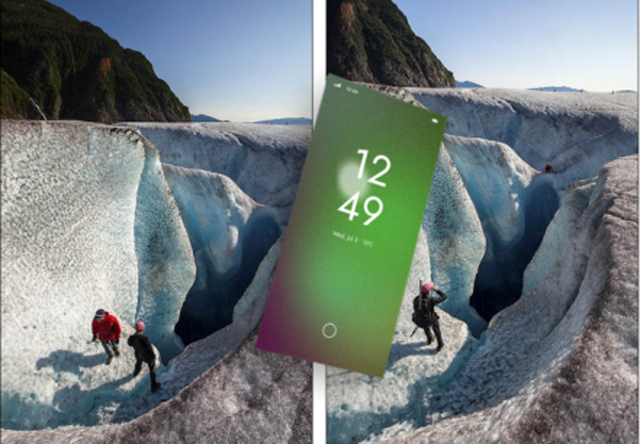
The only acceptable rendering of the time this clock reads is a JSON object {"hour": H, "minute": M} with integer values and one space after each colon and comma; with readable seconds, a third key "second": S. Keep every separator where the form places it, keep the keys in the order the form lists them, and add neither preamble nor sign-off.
{"hour": 12, "minute": 49}
